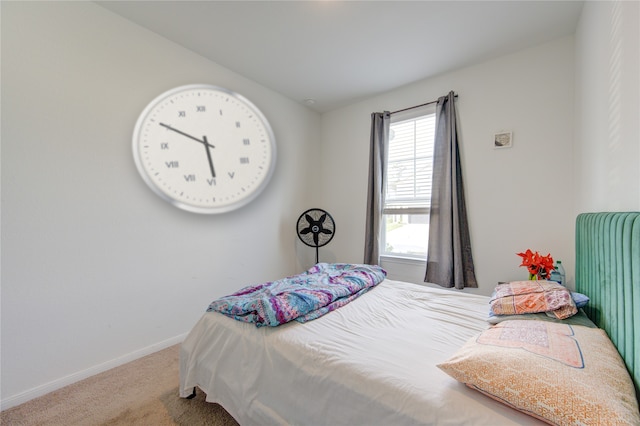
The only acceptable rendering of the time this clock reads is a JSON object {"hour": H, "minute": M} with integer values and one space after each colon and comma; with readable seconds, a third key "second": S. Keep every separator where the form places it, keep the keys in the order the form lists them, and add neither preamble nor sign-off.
{"hour": 5, "minute": 50}
